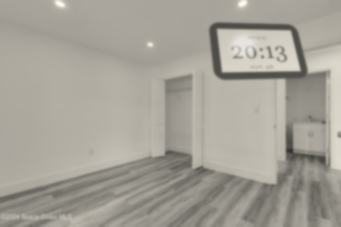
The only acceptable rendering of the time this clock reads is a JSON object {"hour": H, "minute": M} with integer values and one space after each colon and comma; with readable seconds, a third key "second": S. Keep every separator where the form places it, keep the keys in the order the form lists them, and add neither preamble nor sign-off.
{"hour": 20, "minute": 13}
